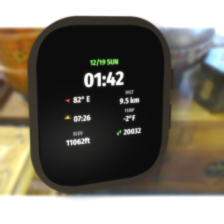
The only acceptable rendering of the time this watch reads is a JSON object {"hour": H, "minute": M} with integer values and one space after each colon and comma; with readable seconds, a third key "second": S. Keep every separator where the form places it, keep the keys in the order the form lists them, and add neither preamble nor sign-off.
{"hour": 1, "minute": 42}
